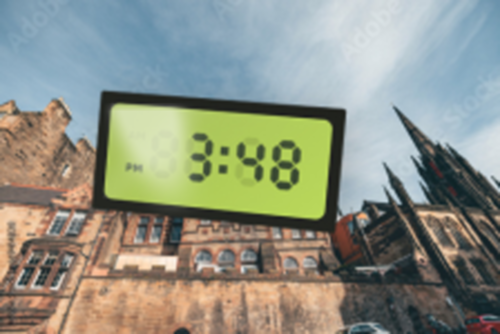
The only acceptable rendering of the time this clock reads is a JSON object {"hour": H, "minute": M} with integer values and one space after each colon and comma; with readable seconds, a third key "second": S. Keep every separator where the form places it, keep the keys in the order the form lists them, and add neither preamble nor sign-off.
{"hour": 3, "minute": 48}
